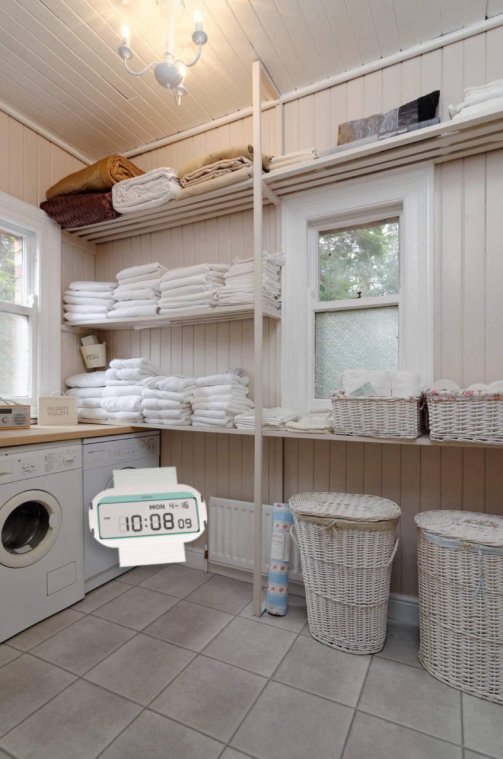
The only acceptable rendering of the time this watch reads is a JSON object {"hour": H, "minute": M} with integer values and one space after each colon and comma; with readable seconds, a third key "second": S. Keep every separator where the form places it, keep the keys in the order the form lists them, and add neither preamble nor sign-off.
{"hour": 10, "minute": 8, "second": 9}
